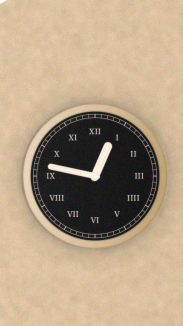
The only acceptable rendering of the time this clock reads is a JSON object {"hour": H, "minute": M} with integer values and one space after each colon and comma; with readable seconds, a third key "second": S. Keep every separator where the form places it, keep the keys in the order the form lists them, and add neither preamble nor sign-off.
{"hour": 12, "minute": 47}
